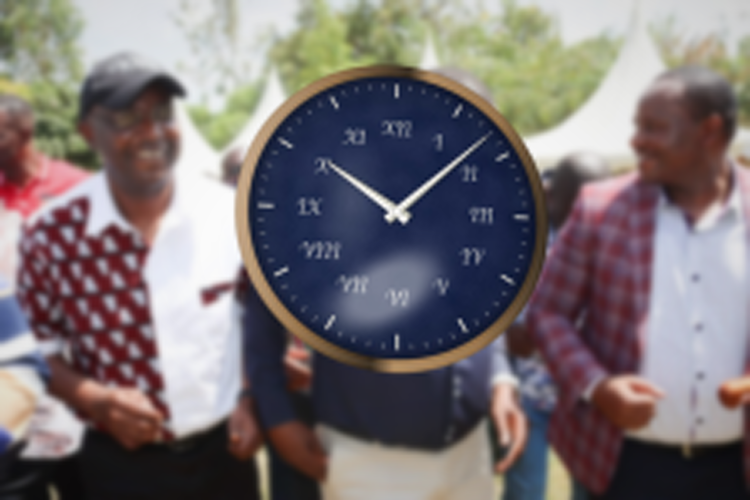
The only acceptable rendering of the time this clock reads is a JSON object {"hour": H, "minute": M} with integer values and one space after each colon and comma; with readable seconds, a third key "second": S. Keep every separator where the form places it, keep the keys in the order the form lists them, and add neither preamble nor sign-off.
{"hour": 10, "minute": 8}
